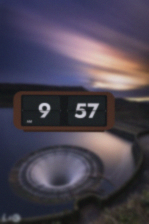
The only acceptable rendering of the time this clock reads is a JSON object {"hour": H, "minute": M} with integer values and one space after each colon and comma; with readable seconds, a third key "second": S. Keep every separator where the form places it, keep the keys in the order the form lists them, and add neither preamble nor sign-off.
{"hour": 9, "minute": 57}
